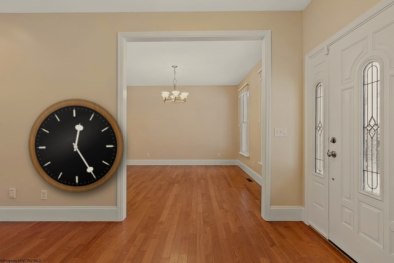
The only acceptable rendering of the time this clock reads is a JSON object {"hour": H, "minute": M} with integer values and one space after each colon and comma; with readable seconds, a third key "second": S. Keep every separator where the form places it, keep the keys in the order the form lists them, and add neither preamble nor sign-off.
{"hour": 12, "minute": 25}
